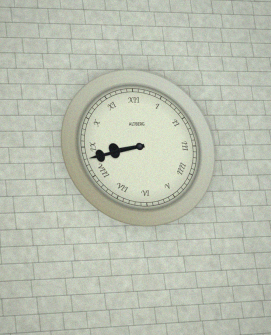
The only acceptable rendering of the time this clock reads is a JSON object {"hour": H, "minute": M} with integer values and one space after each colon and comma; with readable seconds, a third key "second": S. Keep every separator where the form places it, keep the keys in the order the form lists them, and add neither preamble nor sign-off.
{"hour": 8, "minute": 43}
